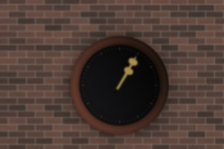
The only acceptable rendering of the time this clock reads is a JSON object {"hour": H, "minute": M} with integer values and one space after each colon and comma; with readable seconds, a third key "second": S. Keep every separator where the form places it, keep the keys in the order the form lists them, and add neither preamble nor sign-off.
{"hour": 1, "minute": 5}
